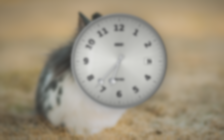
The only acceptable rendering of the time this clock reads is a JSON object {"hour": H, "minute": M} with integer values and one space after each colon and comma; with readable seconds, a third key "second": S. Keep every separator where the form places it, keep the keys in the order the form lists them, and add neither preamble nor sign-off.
{"hour": 6, "minute": 37}
